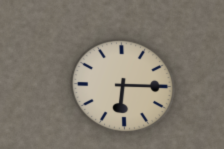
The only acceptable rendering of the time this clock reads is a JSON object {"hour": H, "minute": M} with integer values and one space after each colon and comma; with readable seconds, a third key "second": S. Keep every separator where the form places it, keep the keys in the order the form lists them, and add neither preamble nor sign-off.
{"hour": 6, "minute": 15}
